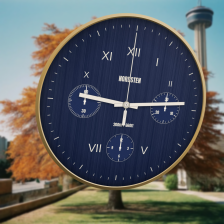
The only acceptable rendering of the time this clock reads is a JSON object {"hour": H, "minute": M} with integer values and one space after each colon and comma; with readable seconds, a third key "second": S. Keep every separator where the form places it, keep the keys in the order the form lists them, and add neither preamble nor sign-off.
{"hour": 9, "minute": 14}
